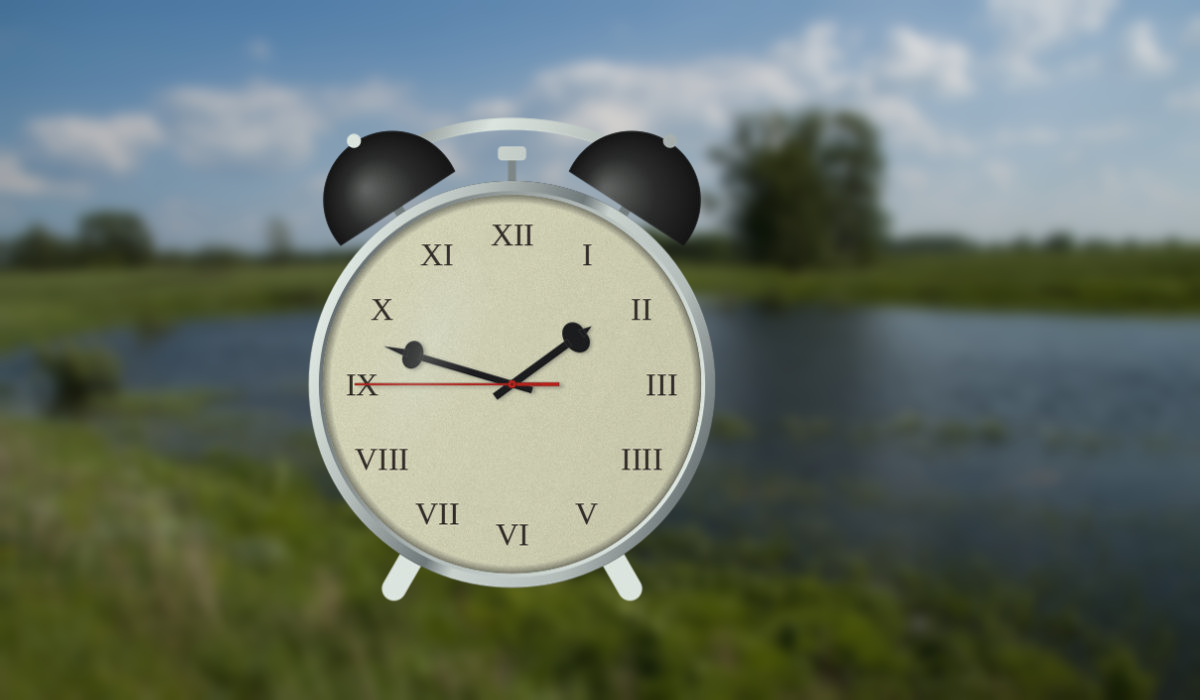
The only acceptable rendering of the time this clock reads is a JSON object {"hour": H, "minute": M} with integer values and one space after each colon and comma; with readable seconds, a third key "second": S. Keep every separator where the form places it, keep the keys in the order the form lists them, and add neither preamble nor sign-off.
{"hour": 1, "minute": 47, "second": 45}
